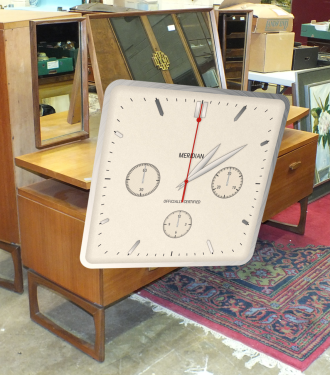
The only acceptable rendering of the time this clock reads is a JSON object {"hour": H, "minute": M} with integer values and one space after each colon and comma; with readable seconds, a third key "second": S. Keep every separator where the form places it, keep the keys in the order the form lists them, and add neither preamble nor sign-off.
{"hour": 1, "minute": 9}
